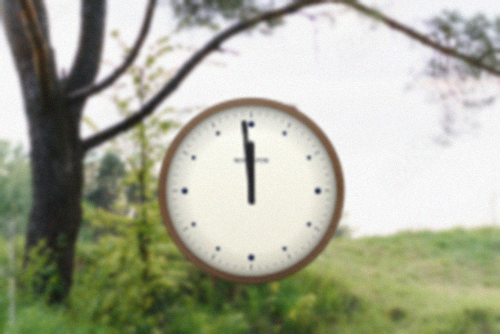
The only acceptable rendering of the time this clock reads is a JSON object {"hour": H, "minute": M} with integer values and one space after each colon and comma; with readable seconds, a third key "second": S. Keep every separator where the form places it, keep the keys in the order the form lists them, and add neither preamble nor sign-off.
{"hour": 11, "minute": 59}
